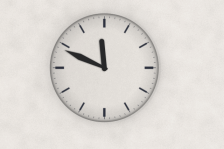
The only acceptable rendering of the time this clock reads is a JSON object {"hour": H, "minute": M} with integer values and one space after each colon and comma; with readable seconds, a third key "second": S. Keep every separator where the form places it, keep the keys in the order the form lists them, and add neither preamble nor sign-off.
{"hour": 11, "minute": 49}
